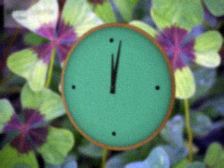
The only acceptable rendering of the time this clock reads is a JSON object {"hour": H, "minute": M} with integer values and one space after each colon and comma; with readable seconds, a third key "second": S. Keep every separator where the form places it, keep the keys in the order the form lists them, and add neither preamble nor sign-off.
{"hour": 12, "minute": 2}
